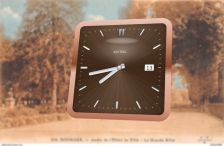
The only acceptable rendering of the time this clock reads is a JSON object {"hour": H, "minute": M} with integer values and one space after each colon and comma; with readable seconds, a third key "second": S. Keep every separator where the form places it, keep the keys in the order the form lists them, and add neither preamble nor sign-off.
{"hour": 7, "minute": 43}
